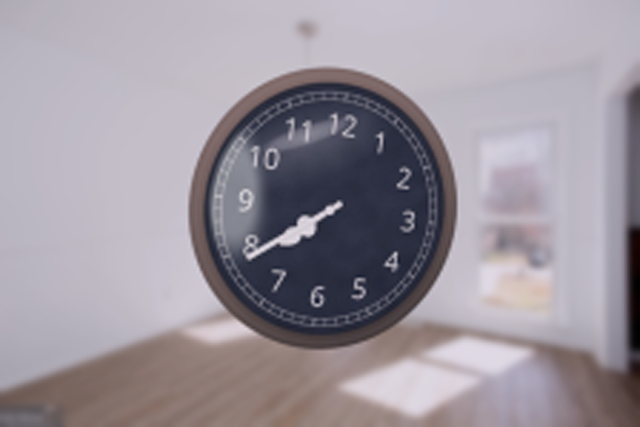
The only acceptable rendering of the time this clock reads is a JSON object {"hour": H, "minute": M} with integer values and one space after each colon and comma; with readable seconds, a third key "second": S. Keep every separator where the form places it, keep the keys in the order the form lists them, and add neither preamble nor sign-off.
{"hour": 7, "minute": 39}
